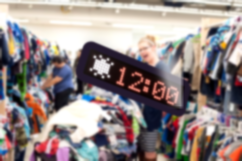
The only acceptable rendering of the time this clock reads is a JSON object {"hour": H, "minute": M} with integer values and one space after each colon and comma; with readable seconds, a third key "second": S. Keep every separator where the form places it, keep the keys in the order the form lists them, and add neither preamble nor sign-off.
{"hour": 12, "minute": 0}
